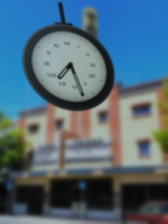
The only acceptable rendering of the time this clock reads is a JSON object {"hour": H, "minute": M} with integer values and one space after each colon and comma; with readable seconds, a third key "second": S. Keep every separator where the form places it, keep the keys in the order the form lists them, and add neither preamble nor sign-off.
{"hour": 7, "minute": 28}
